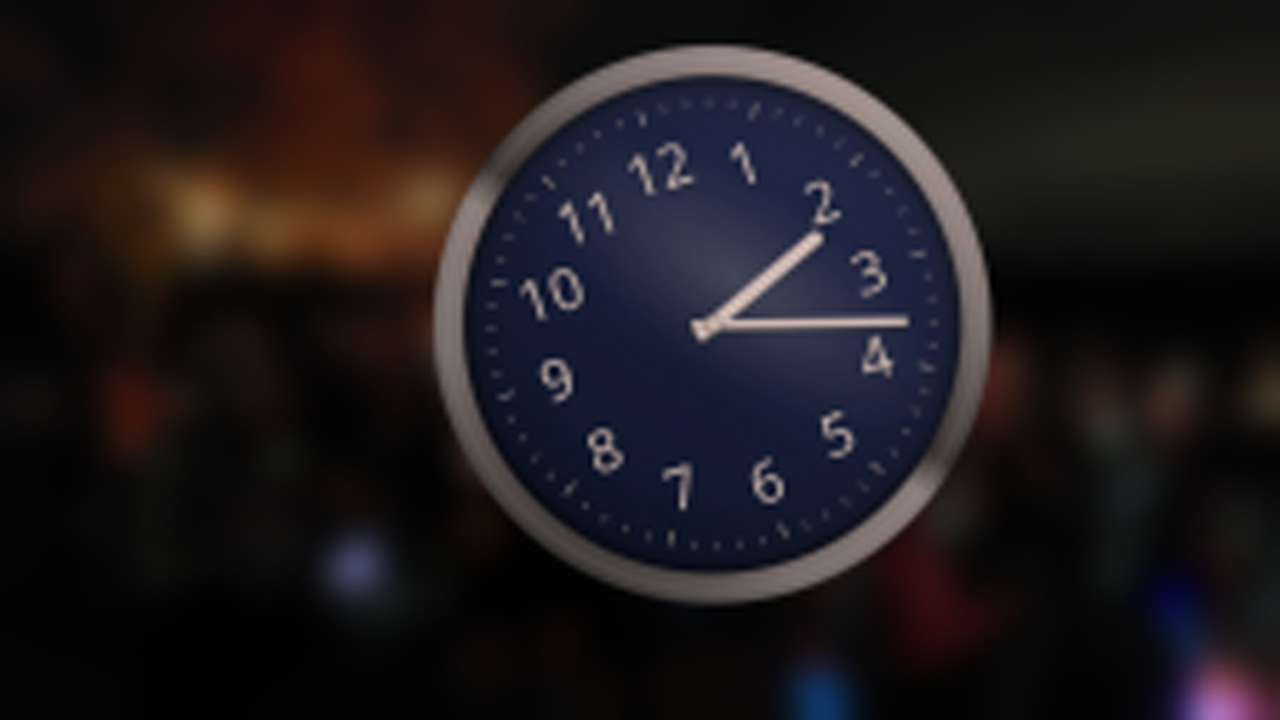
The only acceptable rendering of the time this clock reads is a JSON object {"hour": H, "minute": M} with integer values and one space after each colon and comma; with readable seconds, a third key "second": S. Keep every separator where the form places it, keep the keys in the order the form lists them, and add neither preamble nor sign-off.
{"hour": 2, "minute": 18}
